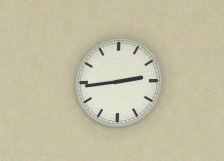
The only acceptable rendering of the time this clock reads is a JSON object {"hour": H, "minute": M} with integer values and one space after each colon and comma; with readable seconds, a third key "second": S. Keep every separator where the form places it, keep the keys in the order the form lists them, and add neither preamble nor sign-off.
{"hour": 2, "minute": 44}
